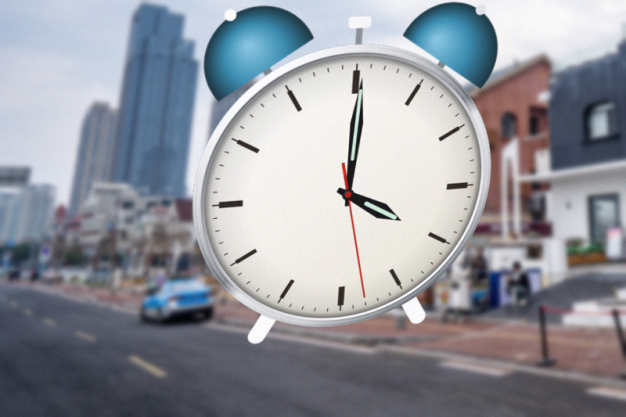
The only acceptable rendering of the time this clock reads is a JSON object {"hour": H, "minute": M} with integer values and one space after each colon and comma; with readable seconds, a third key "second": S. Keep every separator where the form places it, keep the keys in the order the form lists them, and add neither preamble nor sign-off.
{"hour": 4, "minute": 0, "second": 28}
